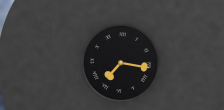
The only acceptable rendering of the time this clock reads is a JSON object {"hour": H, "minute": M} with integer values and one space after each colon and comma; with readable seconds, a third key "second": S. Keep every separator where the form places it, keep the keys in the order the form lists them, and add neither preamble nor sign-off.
{"hour": 7, "minute": 16}
